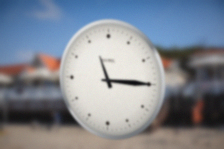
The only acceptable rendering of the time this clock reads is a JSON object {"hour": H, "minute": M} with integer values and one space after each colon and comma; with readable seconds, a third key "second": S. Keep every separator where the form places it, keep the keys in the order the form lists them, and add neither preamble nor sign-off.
{"hour": 11, "minute": 15}
